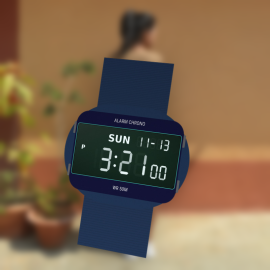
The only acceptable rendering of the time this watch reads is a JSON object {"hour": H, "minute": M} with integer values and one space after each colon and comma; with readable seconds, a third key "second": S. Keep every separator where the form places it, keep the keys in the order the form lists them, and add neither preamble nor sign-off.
{"hour": 3, "minute": 21, "second": 0}
